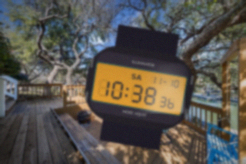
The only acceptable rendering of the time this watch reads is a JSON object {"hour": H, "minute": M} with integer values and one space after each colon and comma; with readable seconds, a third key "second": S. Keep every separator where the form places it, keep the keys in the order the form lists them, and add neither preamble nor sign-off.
{"hour": 10, "minute": 38, "second": 36}
